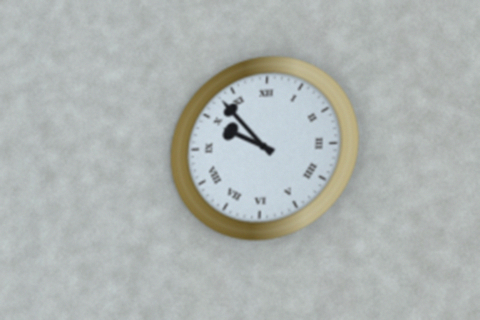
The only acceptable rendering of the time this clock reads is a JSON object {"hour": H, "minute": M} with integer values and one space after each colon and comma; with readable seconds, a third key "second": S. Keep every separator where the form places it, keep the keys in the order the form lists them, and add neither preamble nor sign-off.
{"hour": 9, "minute": 53}
